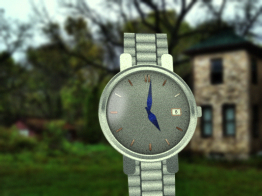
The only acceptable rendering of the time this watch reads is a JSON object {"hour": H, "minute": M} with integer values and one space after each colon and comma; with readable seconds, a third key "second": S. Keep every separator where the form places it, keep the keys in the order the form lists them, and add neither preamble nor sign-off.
{"hour": 5, "minute": 1}
